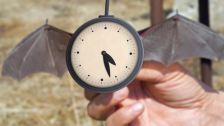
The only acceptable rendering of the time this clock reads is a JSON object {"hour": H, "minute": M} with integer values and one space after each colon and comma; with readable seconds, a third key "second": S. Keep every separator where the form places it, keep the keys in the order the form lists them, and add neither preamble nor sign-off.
{"hour": 4, "minute": 27}
